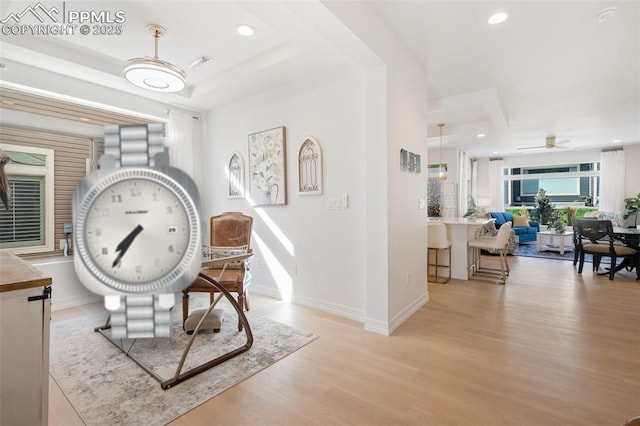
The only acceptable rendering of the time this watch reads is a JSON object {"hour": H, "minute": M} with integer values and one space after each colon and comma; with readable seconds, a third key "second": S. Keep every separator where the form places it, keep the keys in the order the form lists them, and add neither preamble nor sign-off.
{"hour": 7, "minute": 36}
